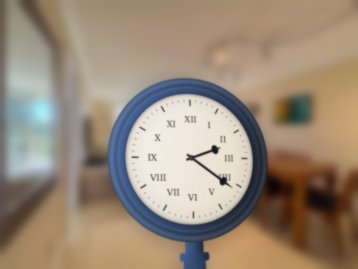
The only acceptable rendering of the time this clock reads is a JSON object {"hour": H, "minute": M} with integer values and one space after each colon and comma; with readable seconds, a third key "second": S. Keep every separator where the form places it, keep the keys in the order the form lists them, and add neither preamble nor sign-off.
{"hour": 2, "minute": 21}
